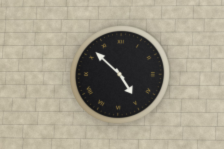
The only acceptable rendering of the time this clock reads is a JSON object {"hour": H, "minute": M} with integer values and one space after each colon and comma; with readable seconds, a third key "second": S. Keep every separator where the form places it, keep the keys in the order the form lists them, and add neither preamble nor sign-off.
{"hour": 4, "minute": 52}
